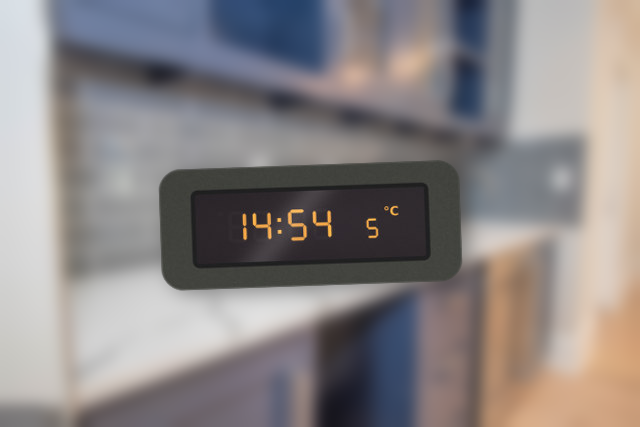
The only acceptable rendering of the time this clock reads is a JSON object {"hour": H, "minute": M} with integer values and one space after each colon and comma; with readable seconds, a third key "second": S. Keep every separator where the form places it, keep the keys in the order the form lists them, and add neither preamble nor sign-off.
{"hour": 14, "minute": 54}
